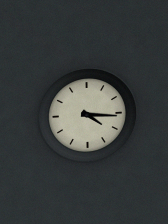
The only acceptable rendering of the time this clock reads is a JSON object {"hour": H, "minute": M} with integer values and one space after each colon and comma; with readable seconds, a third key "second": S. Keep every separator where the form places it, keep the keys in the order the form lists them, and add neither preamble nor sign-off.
{"hour": 4, "minute": 16}
